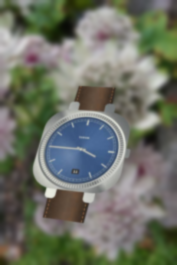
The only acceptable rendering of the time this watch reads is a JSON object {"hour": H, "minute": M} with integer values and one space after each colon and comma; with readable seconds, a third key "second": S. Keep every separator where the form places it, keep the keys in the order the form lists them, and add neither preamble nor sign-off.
{"hour": 3, "minute": 45}
